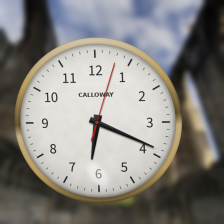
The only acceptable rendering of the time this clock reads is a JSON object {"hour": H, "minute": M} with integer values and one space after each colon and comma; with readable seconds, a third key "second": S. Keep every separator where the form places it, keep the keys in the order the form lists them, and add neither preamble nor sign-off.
{"hour": 6, "minute": 19, "second": 3}
